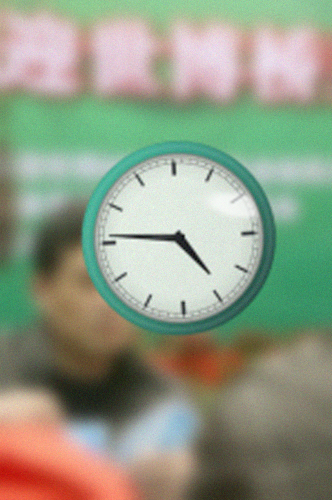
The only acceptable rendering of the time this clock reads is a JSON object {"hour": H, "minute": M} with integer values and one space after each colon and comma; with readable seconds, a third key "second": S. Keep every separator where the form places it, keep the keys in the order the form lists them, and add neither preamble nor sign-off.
{"hour": 4, "minute": 46}
